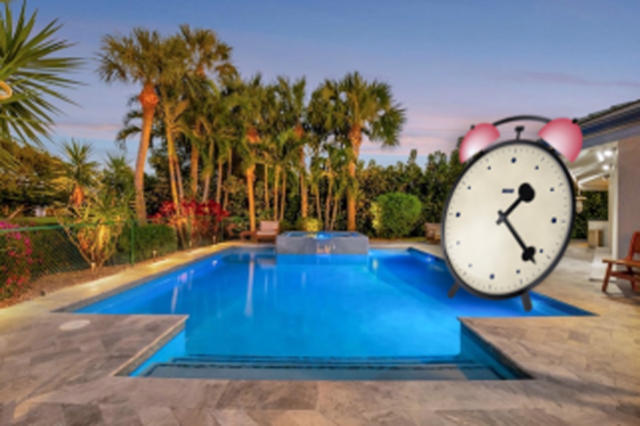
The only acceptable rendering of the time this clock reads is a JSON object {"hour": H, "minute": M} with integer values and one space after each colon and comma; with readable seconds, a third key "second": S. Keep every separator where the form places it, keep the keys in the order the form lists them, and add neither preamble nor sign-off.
{"hour": 1, "minute": 22}
